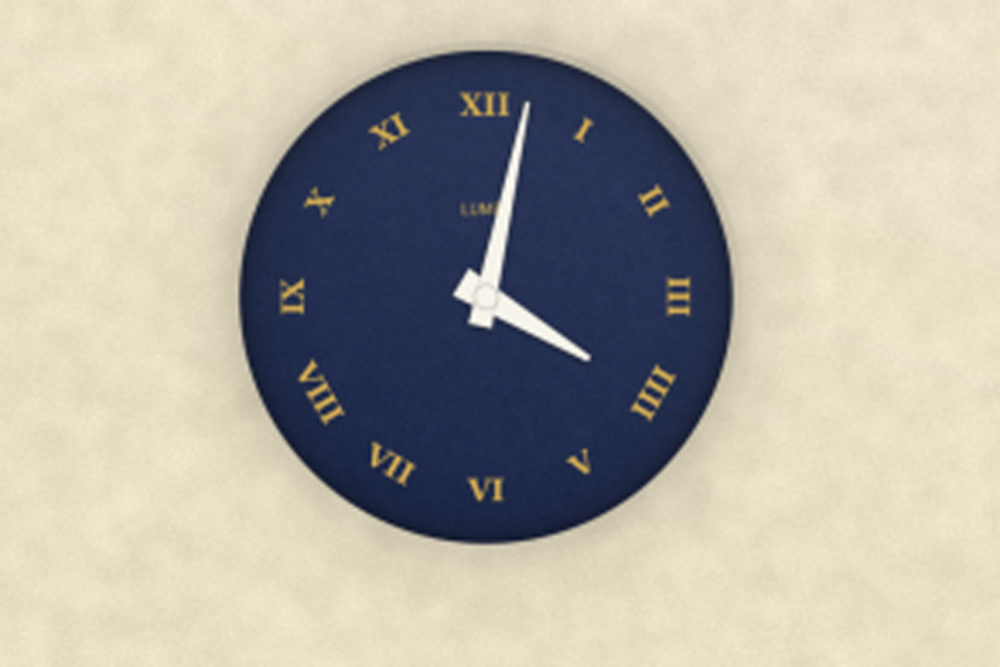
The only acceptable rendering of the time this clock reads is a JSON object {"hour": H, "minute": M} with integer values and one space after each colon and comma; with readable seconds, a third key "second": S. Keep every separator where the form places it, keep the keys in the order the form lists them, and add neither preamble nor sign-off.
{"hour": 4, "minute": 2}
